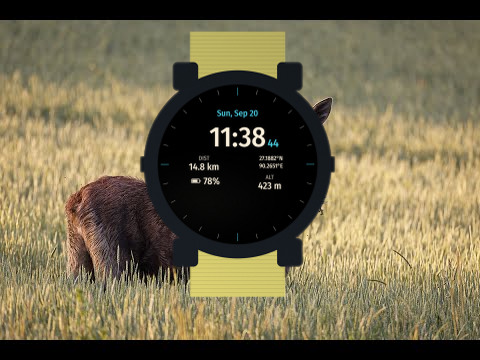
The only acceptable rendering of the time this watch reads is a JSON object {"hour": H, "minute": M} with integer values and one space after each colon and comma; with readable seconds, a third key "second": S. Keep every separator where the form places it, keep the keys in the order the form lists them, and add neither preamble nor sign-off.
{"hour": 11, "minute": 38, "second": 44}
